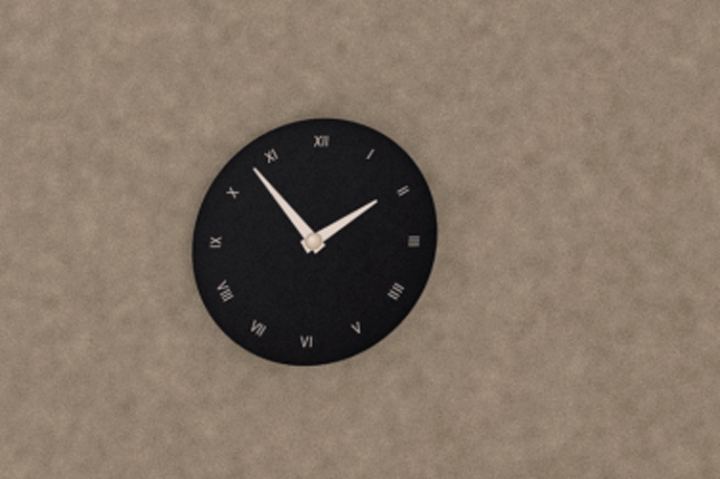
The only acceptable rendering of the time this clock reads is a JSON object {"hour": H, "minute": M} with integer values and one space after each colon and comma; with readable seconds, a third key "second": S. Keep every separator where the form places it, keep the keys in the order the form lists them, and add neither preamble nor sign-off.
{"hour": 1, "minute": 53}
